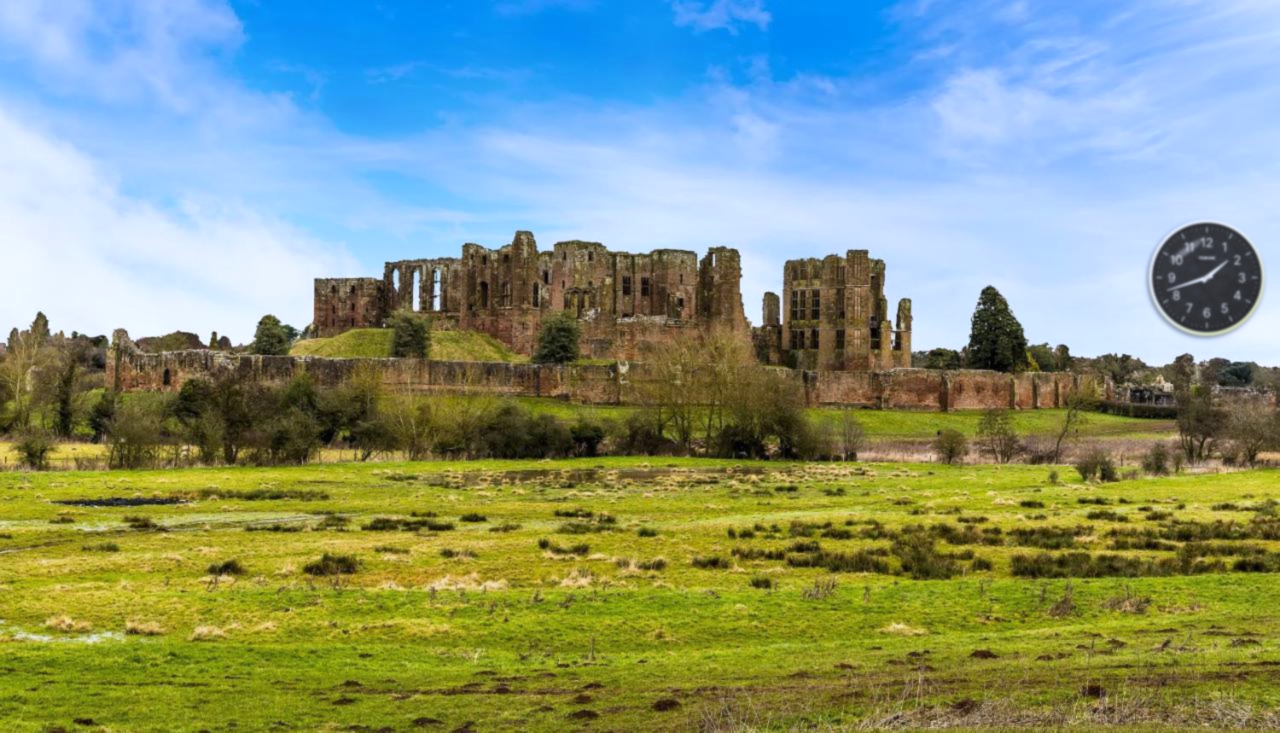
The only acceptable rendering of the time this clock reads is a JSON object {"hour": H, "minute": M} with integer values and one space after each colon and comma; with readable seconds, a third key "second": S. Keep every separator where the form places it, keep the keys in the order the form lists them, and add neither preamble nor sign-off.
{"hour": 1, "minute": 42}
